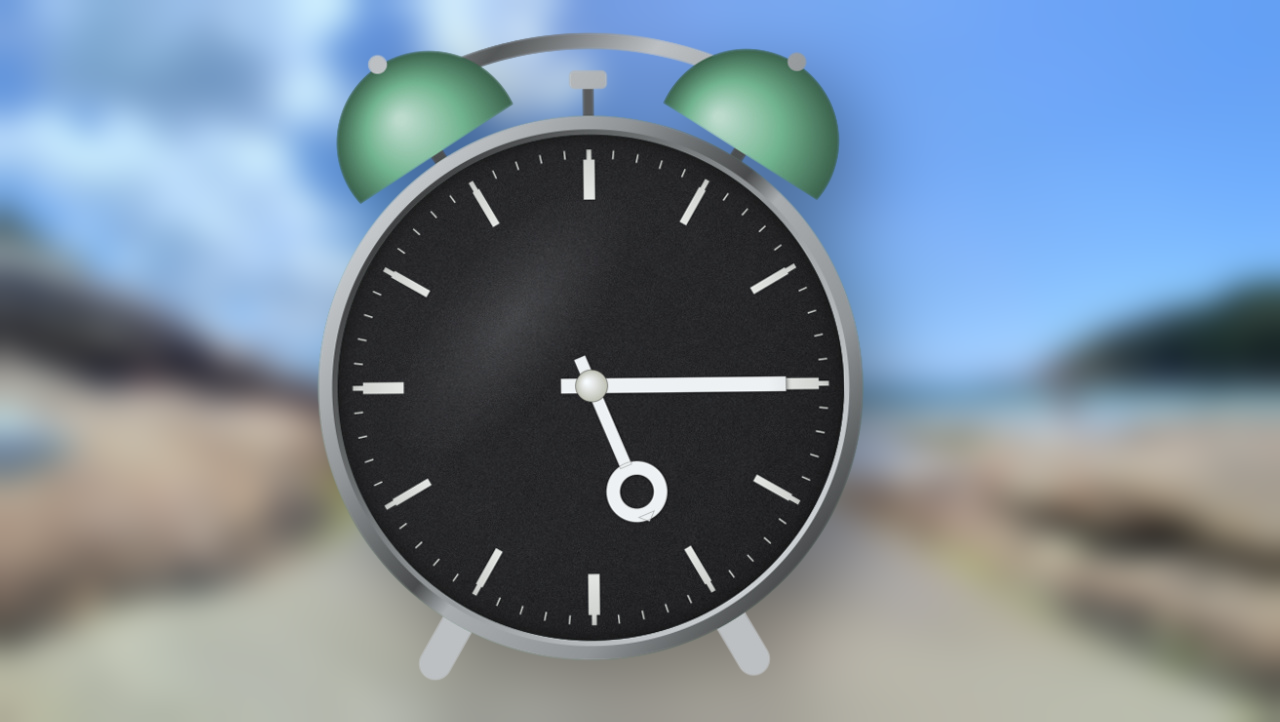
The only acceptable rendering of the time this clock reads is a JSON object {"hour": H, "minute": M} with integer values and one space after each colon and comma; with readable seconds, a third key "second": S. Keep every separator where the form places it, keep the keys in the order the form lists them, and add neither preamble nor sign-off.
{"hour": 5, "minute": 15}
